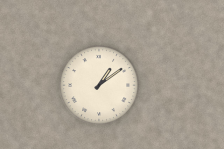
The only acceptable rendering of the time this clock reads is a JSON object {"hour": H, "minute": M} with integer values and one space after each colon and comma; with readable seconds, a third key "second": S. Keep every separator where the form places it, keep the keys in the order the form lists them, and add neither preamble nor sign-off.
{"hour": 1, "minute": 9}
